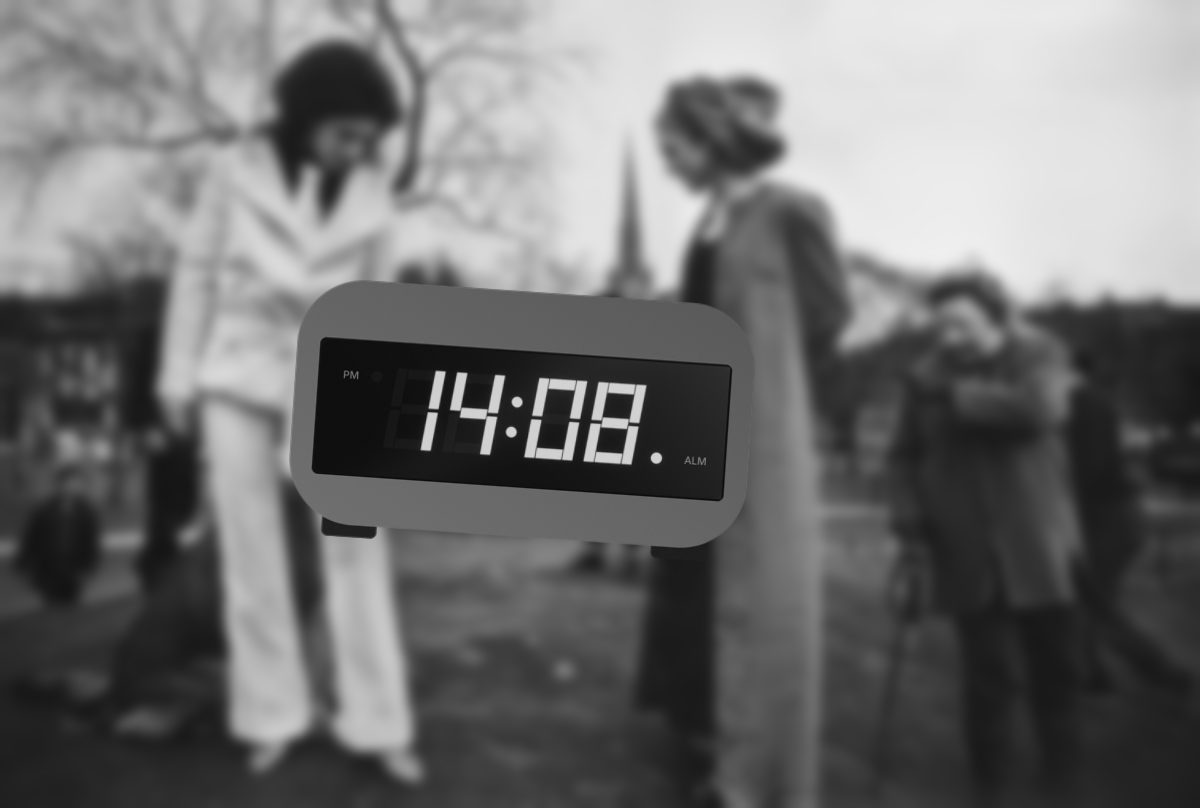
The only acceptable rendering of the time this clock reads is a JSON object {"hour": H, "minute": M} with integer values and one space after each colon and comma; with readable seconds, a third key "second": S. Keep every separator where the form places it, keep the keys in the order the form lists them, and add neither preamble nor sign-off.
{"hour": 14, "minute": 8}
